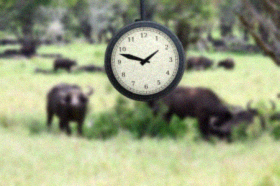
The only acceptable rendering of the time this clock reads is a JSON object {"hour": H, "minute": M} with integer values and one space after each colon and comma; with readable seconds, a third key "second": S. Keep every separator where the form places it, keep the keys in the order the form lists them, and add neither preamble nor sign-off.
{"hour": 1, "minute": 48}
